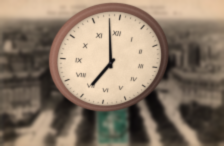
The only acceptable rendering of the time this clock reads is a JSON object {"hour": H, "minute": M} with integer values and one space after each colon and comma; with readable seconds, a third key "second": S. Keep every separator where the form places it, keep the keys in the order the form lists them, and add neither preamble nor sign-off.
{"hour": 6, "minute": 58}
